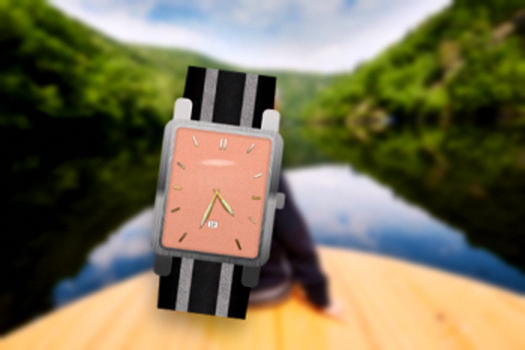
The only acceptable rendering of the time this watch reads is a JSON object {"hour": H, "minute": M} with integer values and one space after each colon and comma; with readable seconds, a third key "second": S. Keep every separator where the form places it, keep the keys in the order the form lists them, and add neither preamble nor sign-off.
{"hour": 4, "minute": 33}
